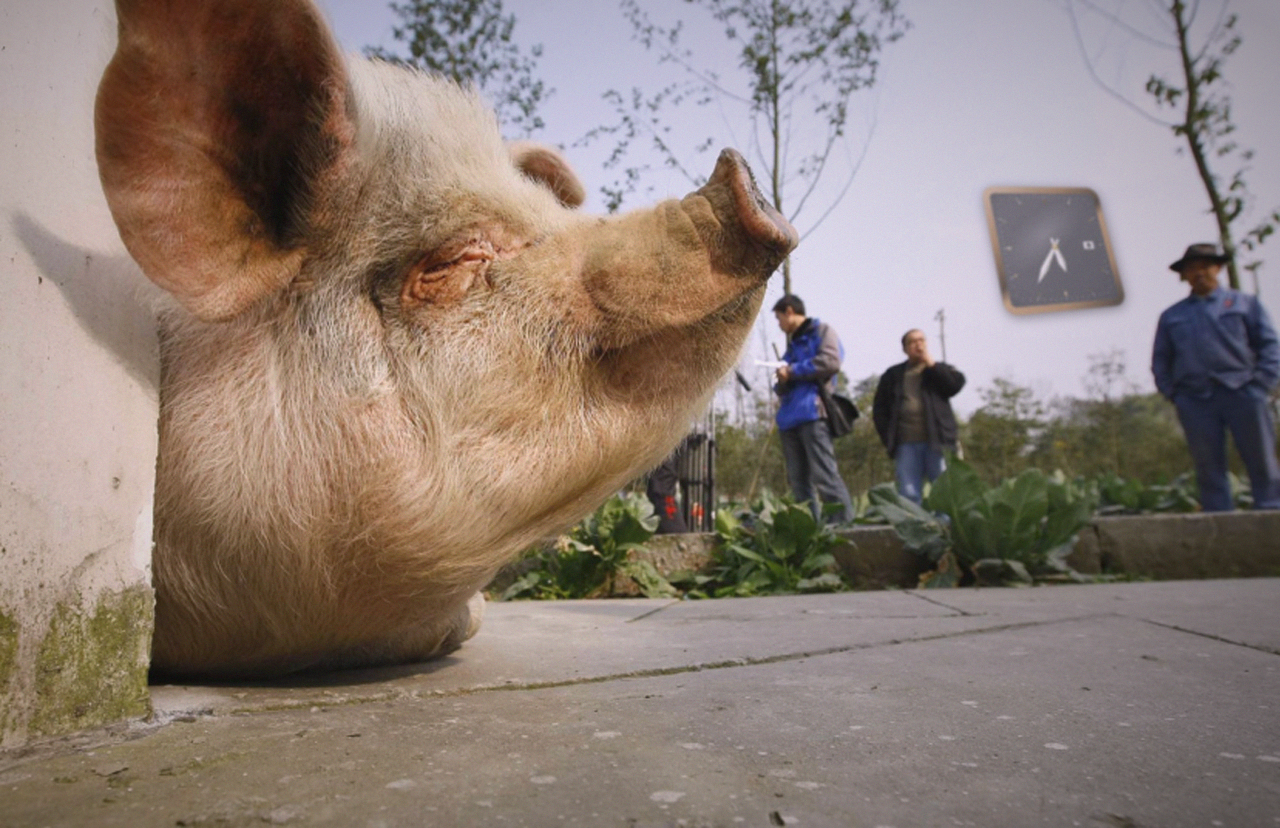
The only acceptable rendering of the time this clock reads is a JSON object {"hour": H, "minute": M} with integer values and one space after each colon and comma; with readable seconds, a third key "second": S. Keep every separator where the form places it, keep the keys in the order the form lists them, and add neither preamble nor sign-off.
{"hour": 5, "minute": 36}
